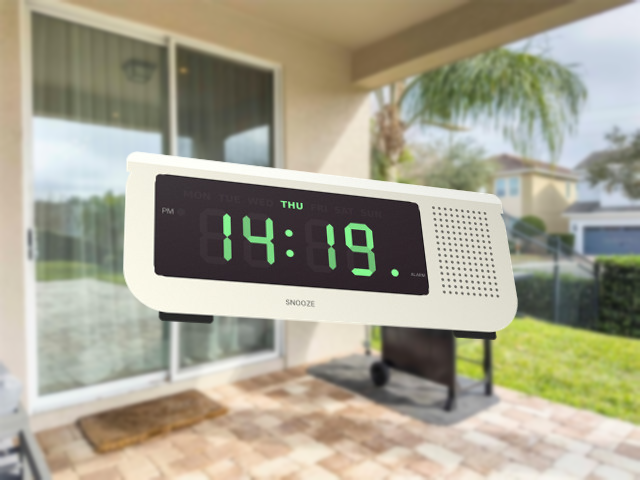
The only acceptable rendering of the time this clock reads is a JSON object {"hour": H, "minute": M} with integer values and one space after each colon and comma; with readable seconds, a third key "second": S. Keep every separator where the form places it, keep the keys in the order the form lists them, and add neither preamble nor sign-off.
{"hour": 14, "minute": 19}
